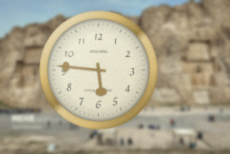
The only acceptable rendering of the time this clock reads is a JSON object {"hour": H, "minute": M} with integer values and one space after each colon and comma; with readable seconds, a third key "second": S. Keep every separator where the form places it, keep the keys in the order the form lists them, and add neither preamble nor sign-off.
{"hour": 5, "minute": 46}
